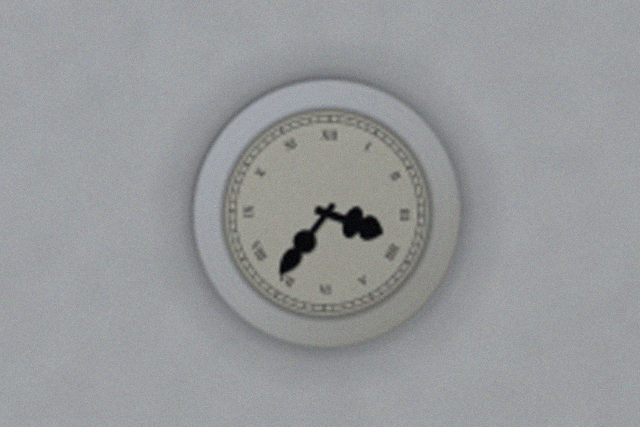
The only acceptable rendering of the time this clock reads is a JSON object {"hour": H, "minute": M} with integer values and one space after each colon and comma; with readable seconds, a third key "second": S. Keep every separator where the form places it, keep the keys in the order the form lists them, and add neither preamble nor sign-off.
{"hour": 3, "minute": 36}
